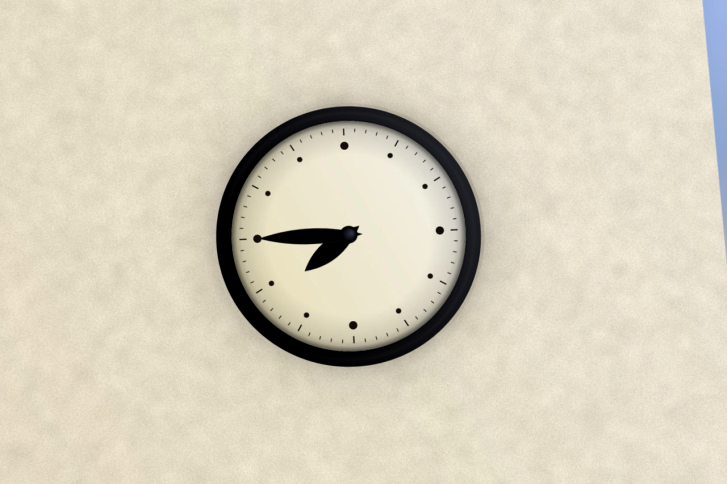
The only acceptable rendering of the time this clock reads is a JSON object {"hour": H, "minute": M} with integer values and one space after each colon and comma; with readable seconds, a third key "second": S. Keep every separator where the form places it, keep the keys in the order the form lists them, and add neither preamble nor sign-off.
{"hour": 7, "minute": 45}
